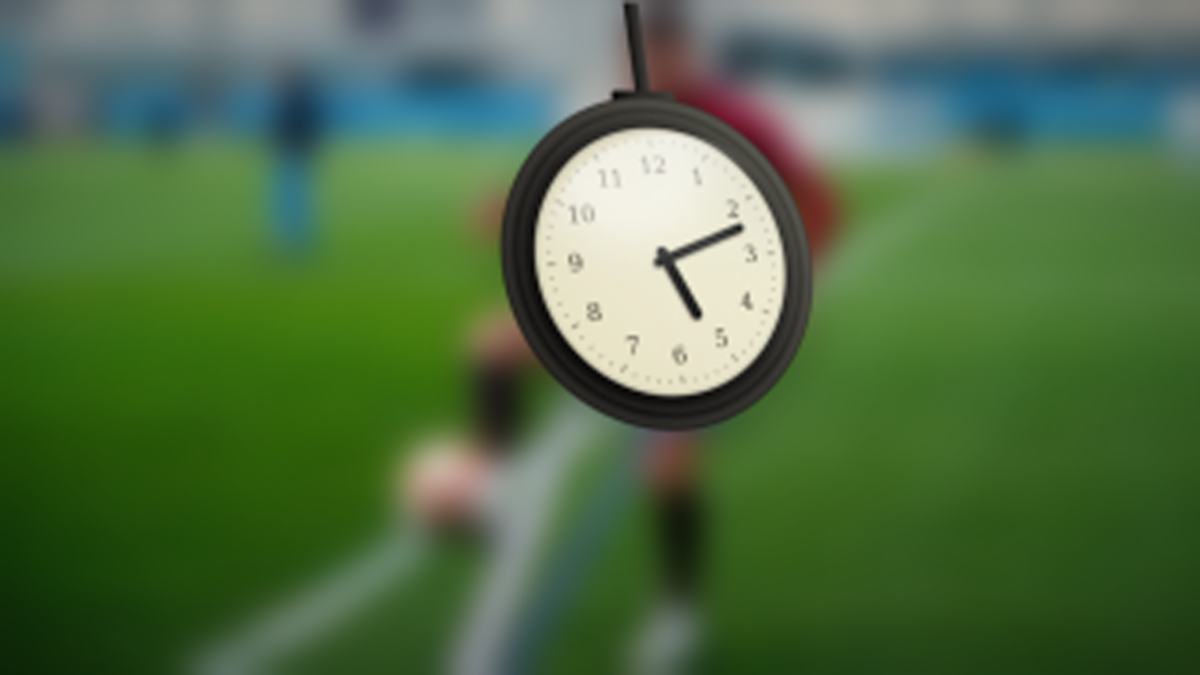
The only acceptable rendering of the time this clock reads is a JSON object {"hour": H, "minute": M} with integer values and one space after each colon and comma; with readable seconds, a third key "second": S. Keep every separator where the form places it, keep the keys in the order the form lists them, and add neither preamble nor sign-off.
{"hour": 5, "minute": 12}
